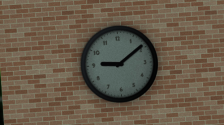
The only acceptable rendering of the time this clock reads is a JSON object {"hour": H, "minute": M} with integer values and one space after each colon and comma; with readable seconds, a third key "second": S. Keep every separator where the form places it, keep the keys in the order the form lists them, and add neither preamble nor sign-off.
{"hour": 9, "minute": 9}
